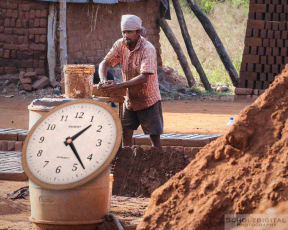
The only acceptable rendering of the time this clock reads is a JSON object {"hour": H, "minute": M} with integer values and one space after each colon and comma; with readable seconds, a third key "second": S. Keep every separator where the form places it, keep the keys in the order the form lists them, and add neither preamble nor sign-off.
{"hour": 1, "minute": 23}
